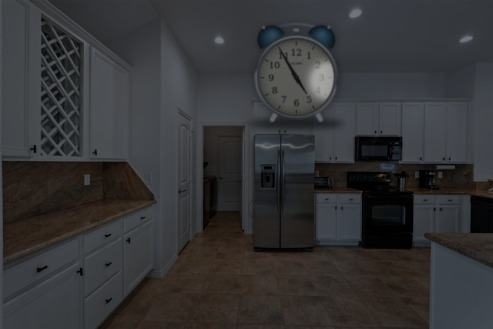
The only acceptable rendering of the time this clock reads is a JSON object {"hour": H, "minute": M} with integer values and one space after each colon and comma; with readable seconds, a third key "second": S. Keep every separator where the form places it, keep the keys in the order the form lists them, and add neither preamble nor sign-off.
{"hour": 4, "minute": 55}
